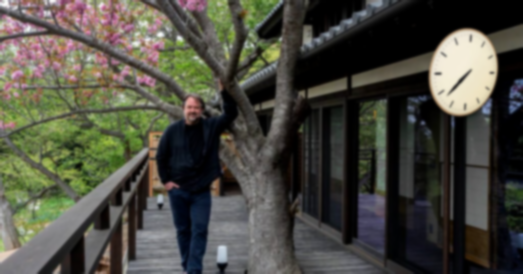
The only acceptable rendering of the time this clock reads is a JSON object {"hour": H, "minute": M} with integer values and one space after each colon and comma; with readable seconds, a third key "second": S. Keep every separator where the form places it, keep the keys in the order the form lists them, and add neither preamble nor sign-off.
{"hour": 7, "minute": 38}
